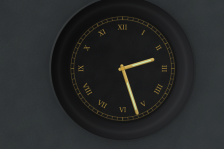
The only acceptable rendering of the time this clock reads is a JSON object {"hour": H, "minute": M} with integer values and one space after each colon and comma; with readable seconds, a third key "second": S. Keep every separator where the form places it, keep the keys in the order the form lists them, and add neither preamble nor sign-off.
{"hour": 2, "minute": 27}
